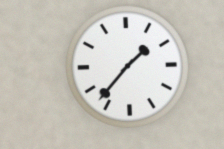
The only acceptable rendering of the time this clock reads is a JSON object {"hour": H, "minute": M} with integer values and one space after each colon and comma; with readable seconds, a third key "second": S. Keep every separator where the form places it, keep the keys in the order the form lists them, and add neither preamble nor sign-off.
{"hour": 1, "minute": 37}
